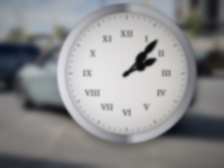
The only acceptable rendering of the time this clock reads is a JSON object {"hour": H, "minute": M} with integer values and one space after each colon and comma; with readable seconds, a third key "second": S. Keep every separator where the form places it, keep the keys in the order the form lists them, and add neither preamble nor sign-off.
{"hour": 2, "minute": 7}
